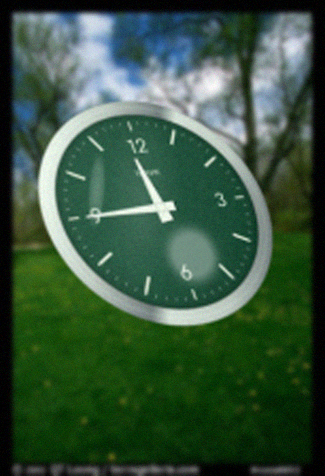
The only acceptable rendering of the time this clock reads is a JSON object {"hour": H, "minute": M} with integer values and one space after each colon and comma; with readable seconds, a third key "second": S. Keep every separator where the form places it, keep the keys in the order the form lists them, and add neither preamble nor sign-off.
{"hour": 11, "minute": 45}
